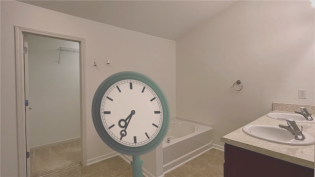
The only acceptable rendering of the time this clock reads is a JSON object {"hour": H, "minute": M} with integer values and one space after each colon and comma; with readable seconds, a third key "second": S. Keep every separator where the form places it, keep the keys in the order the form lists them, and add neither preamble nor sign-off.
{"hour": 7, "minute": 35}
